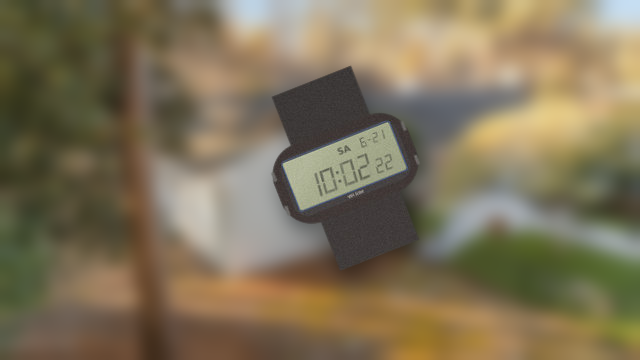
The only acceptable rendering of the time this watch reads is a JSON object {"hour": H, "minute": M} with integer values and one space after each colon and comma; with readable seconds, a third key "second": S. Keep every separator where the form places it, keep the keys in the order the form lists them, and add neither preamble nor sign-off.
{"hour": 10, "minute": 2, "second": 22}
